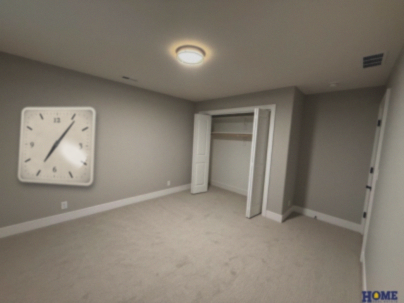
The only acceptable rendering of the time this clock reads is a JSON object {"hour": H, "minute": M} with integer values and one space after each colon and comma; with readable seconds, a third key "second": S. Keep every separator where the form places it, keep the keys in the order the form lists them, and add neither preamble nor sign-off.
{"hour": 7, "minute": 6}
